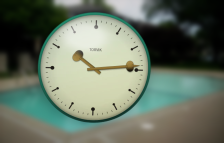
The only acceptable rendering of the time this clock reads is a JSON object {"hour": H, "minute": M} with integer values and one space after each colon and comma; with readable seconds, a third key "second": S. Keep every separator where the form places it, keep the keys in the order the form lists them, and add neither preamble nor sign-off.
{"hour": 10, "minute": 14}
